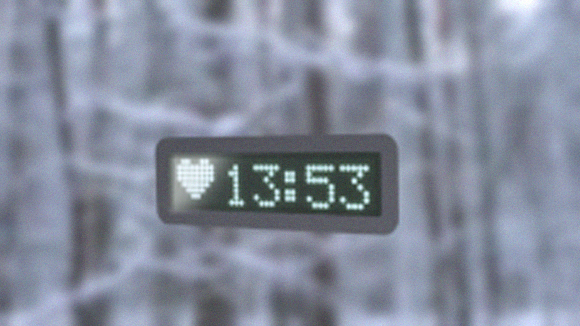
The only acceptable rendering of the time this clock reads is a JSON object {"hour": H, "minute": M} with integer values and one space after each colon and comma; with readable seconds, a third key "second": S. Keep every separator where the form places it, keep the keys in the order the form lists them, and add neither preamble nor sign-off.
{"hour": 13, "minute": 53}
